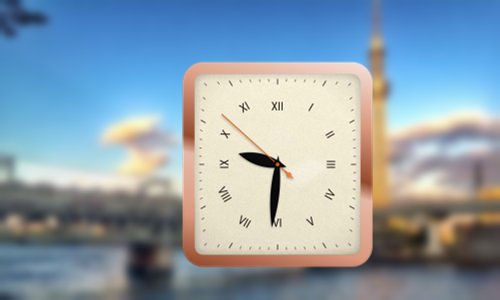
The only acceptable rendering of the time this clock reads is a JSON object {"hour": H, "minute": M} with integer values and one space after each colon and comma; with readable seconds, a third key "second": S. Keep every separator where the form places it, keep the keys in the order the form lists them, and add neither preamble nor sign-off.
{"hour": 9, "minute": 30, "second": 52}
